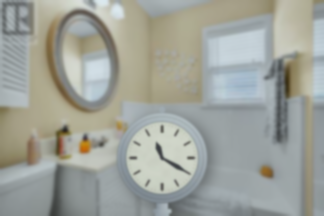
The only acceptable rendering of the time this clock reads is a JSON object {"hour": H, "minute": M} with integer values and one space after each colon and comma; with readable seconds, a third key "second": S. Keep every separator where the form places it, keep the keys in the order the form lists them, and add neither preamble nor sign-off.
{"hour": 11, "minute": 20}
